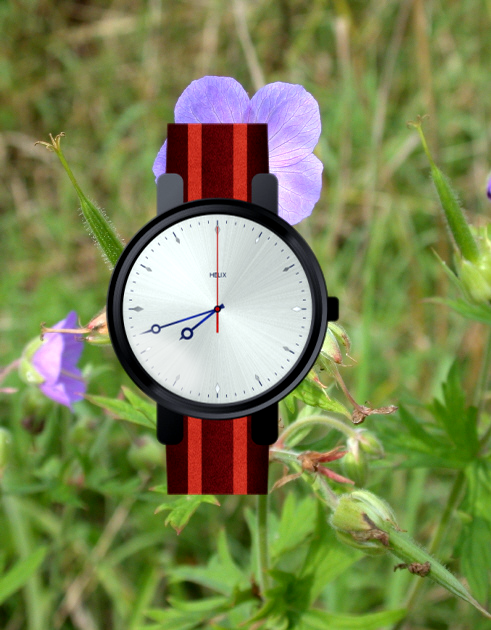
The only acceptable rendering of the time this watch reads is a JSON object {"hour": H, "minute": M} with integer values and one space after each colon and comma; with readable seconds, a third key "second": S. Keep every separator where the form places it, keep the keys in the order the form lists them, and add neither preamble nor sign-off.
{"hour": 7, "minute": 42, "second": 0}
